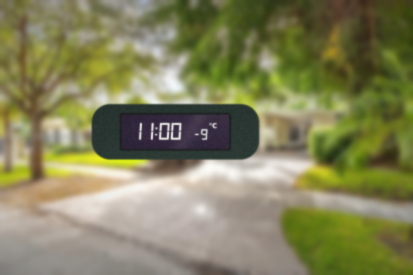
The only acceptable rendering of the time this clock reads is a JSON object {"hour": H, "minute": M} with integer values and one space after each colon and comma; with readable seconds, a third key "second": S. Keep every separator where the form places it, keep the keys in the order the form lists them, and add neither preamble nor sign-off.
{"hour": 11, "minute": 0}
